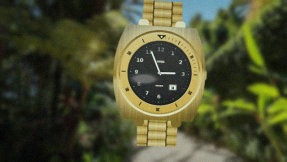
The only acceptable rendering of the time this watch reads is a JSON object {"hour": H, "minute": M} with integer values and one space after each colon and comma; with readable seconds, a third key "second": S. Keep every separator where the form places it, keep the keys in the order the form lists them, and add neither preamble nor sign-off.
{"hour": 2, "minute": 56}
